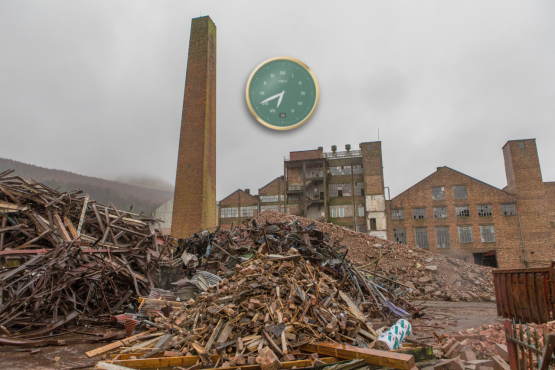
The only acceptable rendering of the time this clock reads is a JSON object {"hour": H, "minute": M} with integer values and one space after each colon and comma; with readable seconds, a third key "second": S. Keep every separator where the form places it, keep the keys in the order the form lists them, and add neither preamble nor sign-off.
{"hour": 6, "minute": 41}
